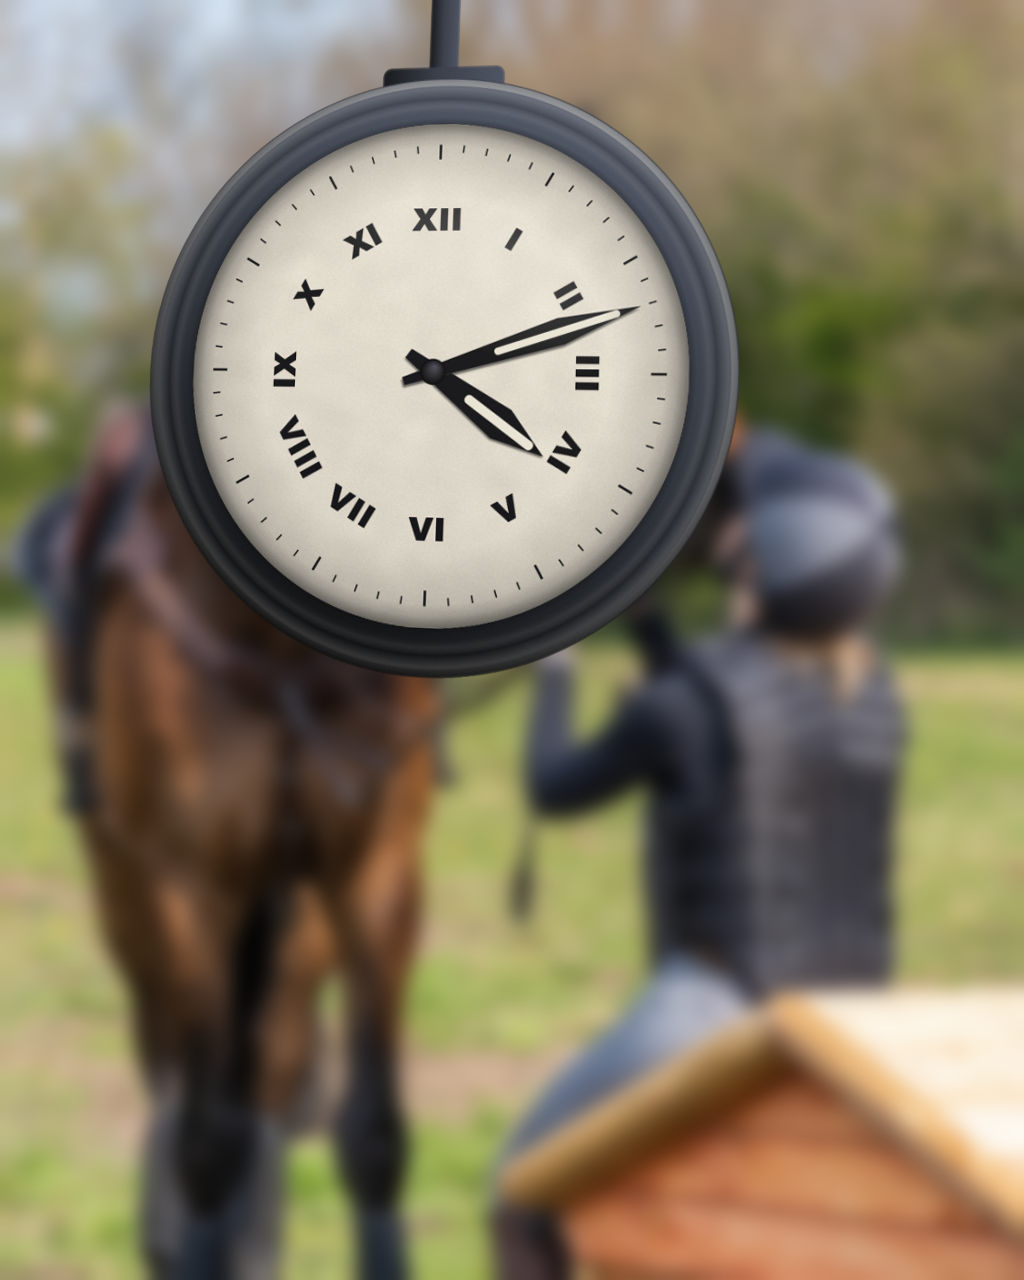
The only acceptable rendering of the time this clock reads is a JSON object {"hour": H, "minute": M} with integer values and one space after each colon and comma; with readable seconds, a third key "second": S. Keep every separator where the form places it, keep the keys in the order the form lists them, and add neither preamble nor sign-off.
{"hour": 4, "minute": 12}
